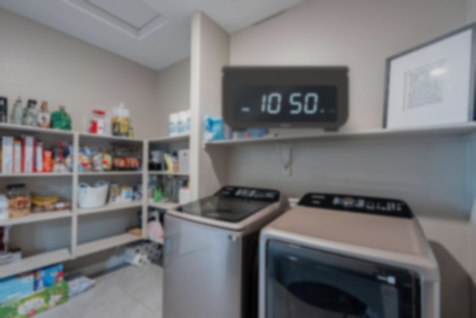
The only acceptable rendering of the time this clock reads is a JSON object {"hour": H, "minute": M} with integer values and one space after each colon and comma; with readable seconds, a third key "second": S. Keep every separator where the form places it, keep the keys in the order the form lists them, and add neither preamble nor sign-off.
{"hour": 10, "minute": 50}
